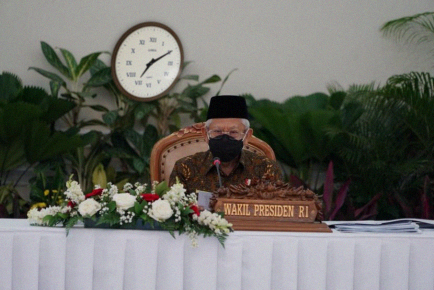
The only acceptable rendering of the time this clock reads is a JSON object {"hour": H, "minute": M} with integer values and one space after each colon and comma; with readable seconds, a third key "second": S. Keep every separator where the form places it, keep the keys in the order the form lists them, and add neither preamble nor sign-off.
{"hour": 7, "minute": 10}
